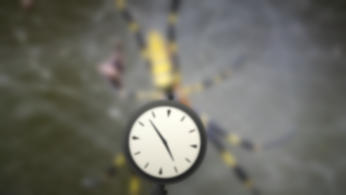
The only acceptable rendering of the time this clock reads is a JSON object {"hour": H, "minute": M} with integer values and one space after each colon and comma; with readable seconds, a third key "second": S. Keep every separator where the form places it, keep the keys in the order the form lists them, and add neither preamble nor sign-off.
{"hour": 4, "minute": 53}
